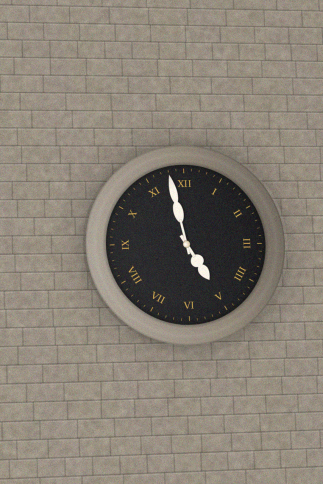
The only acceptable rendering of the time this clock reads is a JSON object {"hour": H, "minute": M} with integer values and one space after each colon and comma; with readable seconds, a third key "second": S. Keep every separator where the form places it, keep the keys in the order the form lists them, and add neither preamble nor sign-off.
{"hour": 4, "minute": 58}
